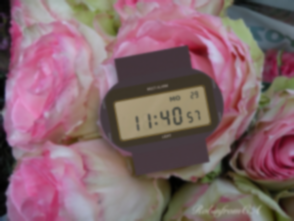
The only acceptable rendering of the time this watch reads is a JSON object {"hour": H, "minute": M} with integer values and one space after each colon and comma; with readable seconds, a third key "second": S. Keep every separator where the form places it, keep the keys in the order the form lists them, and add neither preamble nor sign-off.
{"hour": 11, "minute": 40, "second": 57}
